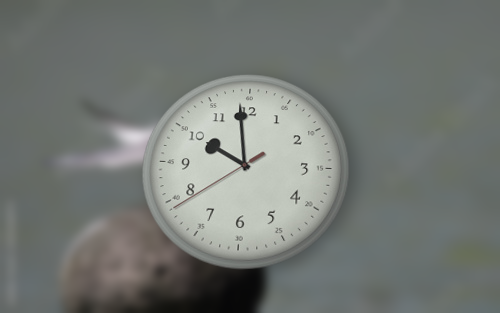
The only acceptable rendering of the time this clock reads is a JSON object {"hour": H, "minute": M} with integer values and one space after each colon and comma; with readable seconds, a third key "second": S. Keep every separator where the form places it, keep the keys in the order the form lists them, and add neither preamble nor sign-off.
{"hour": 9, "minute": 58, "second": 39}
